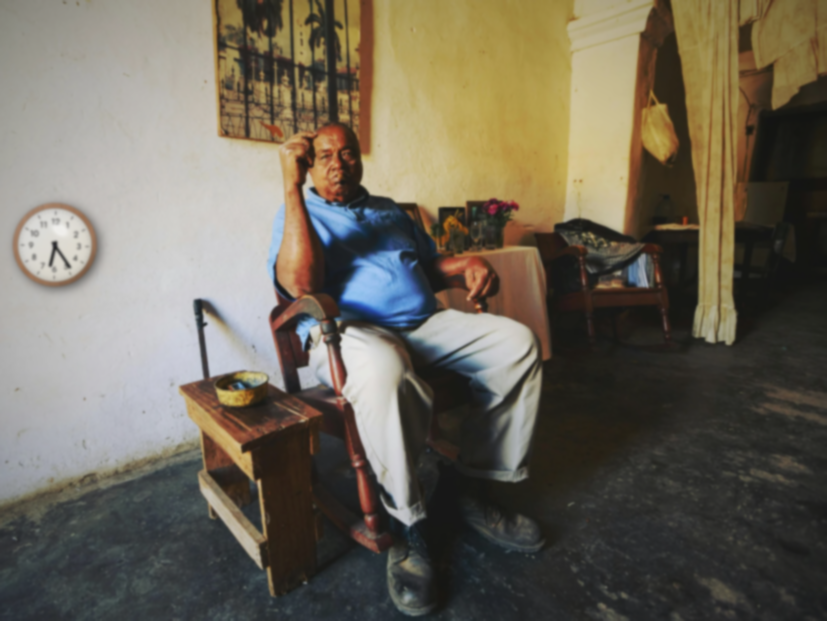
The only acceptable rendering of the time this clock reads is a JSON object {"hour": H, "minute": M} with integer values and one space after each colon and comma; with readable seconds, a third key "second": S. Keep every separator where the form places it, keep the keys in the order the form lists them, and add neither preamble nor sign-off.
{"hour": 6, "minute": 24}
